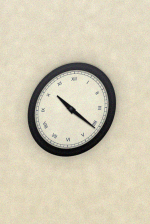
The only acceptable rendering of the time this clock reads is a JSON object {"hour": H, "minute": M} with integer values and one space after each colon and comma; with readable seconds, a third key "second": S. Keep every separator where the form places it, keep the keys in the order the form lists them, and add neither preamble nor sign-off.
{"hour": 10, "minute": 21}
